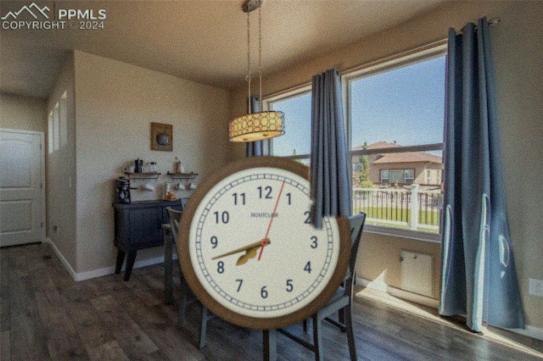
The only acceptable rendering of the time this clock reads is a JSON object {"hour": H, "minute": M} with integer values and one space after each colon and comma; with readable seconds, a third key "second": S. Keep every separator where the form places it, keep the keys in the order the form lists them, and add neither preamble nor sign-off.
{"hour": 7, "minute": 42, "second": 3}
